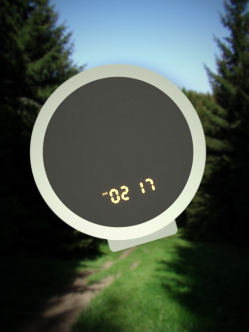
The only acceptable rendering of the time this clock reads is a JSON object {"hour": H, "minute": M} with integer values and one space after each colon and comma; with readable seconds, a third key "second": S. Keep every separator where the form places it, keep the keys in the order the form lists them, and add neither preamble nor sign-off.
{"hour": 2, "minute": 17}
